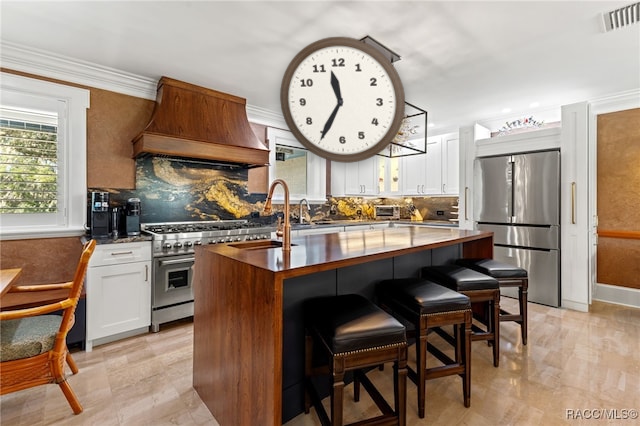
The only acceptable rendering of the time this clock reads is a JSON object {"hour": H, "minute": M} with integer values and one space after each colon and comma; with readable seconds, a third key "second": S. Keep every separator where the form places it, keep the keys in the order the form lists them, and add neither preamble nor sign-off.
{"hour": 11, "minute": 35}
